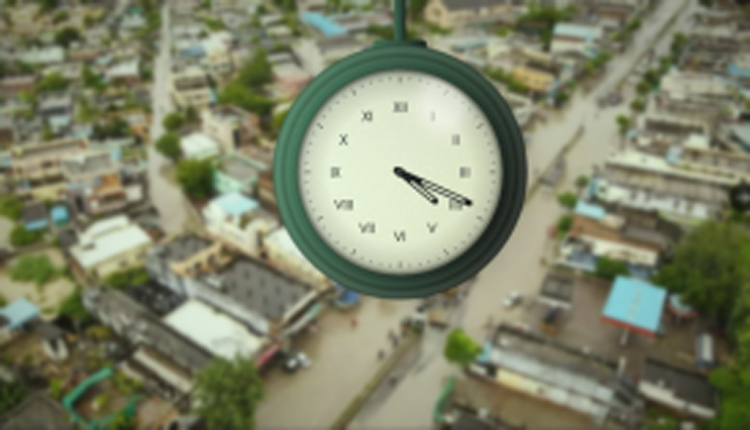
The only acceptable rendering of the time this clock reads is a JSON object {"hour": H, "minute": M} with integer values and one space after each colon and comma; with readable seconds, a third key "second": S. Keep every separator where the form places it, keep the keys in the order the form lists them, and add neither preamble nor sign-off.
{"hour": 4, "minute": 19}
